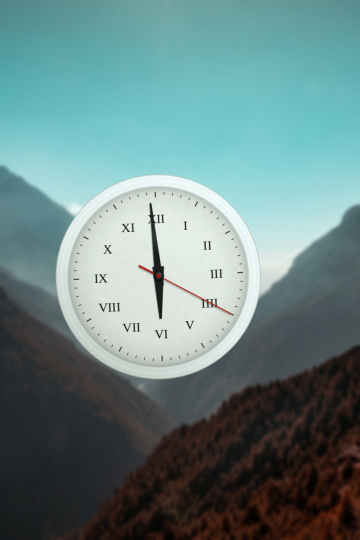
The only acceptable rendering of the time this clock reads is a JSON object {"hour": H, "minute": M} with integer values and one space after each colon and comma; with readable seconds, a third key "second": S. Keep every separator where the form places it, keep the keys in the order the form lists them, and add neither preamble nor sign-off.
{"hour": 5, "minute": 59, "second": 20}
